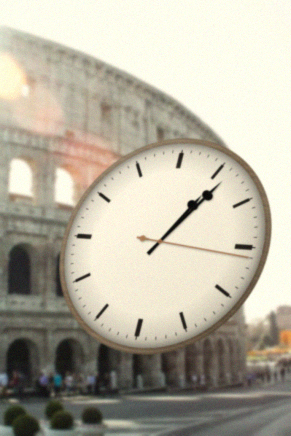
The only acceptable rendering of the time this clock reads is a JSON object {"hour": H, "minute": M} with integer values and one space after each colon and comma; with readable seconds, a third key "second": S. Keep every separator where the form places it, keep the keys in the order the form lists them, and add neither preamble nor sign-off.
{"hour": 1, "minute": 6, "second": 16}
